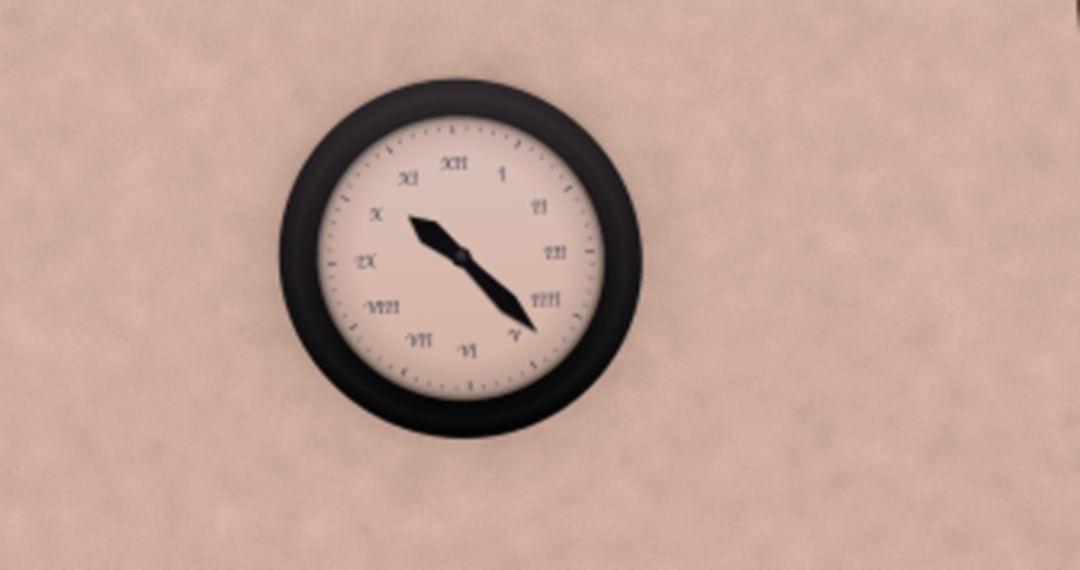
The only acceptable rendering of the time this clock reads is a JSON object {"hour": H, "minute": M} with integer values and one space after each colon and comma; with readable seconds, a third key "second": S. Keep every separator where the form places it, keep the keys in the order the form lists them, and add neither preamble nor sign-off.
{"hour": 10, "minute": 23}
